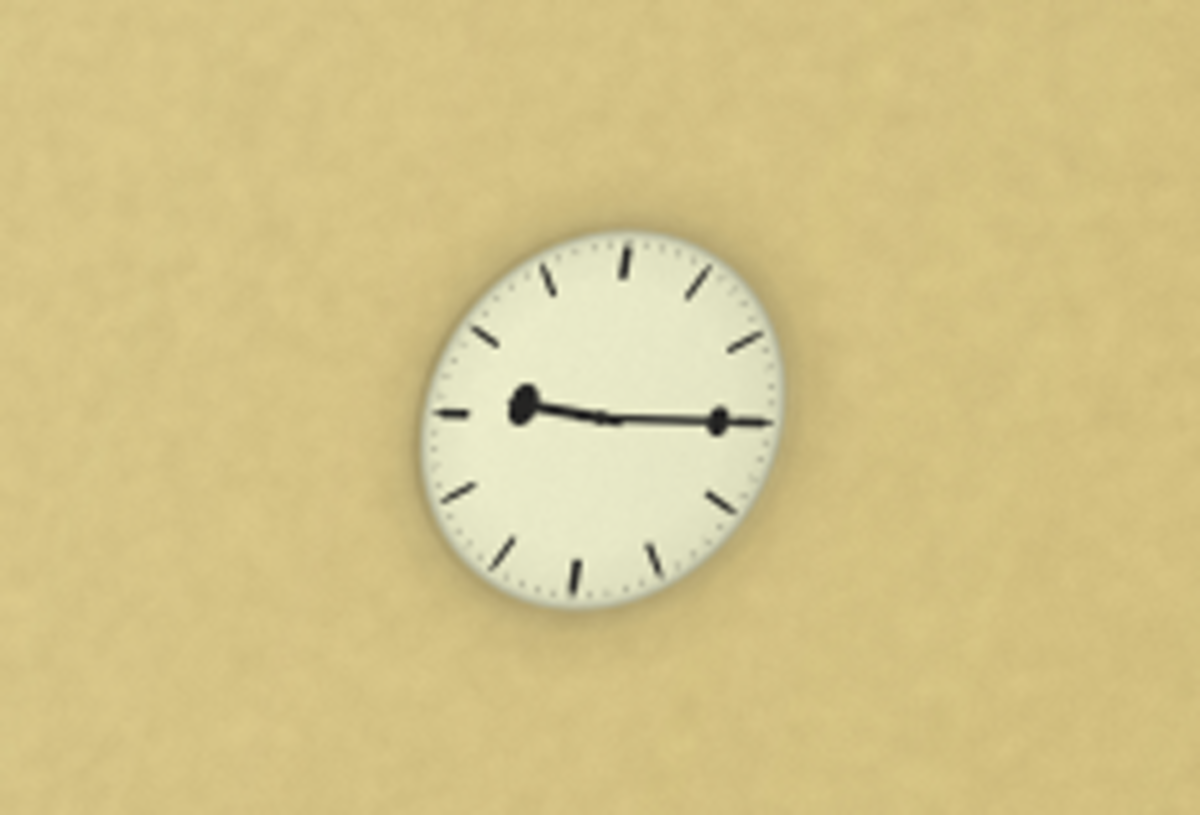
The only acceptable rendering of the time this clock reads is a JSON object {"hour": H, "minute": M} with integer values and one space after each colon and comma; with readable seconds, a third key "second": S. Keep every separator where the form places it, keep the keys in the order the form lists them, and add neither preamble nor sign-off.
{"hour": 9, "minute": 15}
